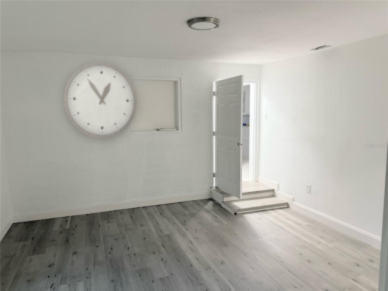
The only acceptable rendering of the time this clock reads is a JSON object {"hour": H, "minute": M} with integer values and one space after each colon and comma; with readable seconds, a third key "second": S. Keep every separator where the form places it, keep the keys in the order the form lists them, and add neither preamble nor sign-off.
{"hour": 12, "minute": 54}
